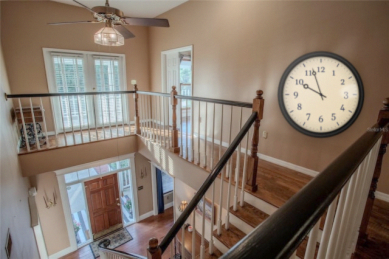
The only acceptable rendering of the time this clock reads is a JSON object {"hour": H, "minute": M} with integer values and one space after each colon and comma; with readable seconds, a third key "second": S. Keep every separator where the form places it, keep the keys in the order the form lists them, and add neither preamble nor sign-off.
{"hour": 9, "minute": 57}
